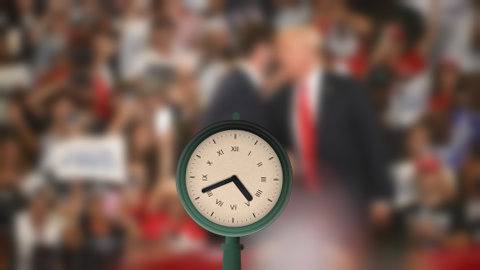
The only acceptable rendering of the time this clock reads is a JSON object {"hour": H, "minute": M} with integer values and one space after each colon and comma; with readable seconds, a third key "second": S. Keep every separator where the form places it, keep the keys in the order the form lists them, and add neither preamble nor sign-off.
{"hour": 4, "minute": 41}
